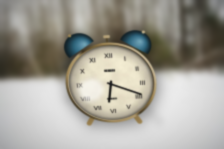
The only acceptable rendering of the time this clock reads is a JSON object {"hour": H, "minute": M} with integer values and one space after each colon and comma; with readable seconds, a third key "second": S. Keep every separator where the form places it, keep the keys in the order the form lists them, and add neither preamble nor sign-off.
{"hour": 6, "minute": 19}
